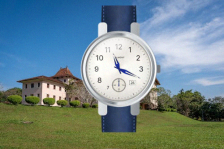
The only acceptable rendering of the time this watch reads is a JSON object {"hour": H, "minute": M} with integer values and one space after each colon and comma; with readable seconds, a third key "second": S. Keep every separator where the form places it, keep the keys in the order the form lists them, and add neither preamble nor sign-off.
{"hour": 11, "minute": 19}
